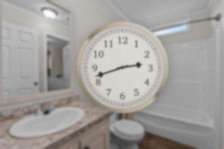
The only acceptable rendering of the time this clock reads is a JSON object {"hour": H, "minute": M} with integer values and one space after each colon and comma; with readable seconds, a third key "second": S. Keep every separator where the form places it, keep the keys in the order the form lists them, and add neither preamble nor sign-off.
{"hour": 2, "minute": 42}
